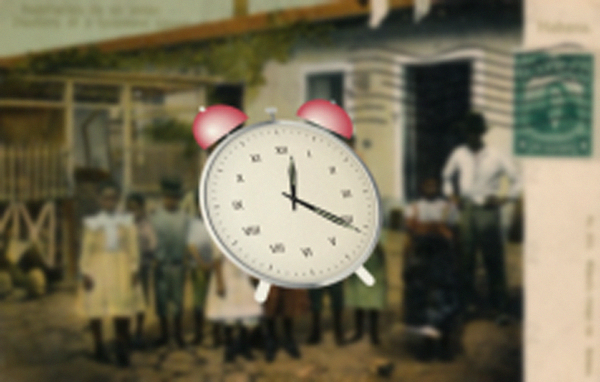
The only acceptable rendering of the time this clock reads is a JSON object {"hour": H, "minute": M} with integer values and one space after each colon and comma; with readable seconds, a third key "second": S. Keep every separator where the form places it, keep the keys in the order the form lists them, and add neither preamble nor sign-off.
{"hour": 12, "minute": 21}
